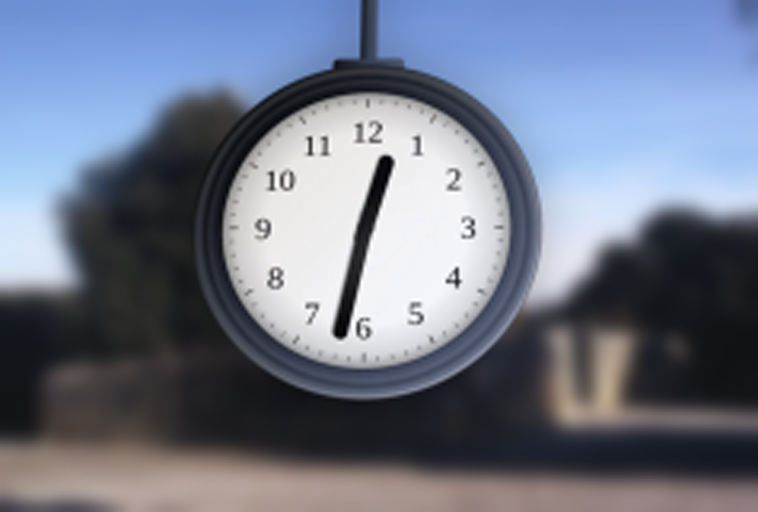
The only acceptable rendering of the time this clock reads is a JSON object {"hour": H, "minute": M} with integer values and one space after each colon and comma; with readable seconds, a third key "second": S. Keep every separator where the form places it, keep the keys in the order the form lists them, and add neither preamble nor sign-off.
{"hour": 12, "minute": 32}
